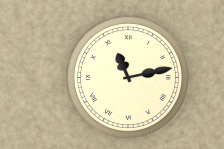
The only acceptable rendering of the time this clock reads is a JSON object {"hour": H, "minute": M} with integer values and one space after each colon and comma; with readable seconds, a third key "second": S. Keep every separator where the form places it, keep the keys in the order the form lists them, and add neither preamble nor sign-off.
{"hour": 11, "minute": 13}
